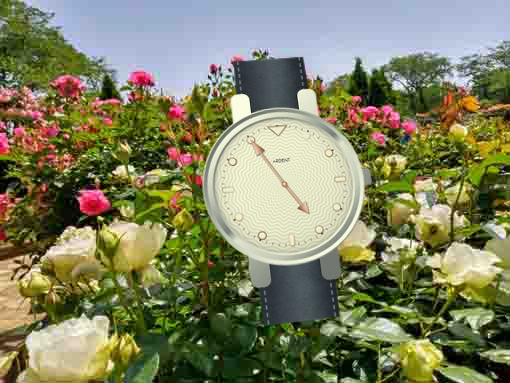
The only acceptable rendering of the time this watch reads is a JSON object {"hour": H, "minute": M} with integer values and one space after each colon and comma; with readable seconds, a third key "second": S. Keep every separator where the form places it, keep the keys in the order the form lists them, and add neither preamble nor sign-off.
{"hour": 4, "minute": 55}
